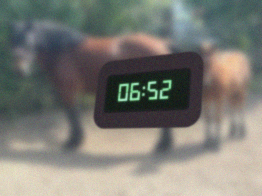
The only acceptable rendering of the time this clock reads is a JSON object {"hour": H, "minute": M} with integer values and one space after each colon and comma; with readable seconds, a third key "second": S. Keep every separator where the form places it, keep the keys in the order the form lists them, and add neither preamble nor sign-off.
{"hour": 6, "minute": 52}
